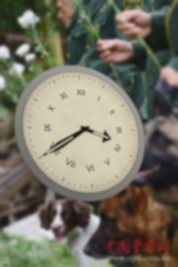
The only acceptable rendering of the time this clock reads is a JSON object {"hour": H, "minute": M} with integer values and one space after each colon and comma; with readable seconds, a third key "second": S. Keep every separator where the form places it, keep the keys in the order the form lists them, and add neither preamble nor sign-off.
{"hour": 3, "minute": 40}
